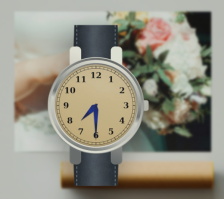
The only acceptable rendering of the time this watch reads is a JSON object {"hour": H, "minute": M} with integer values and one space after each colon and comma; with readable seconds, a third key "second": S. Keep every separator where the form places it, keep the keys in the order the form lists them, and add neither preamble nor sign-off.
{"hour": 7, "minute": 30}
